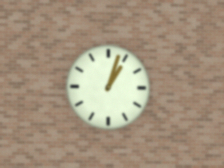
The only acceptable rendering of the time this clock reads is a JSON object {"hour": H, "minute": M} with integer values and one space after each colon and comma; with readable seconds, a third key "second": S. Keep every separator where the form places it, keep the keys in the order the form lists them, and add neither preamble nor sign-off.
{"hour": 1, "minute": 3}
